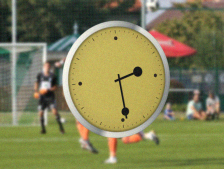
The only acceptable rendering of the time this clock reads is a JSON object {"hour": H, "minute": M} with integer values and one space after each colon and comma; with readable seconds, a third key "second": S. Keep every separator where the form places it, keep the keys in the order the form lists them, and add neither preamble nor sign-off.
{"hour": 2, "minute": 29}
